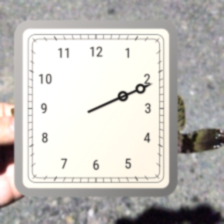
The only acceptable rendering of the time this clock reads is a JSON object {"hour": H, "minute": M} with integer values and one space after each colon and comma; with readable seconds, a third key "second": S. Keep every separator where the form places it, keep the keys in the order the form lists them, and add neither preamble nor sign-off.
{"hour": 2, "minute": 11}
